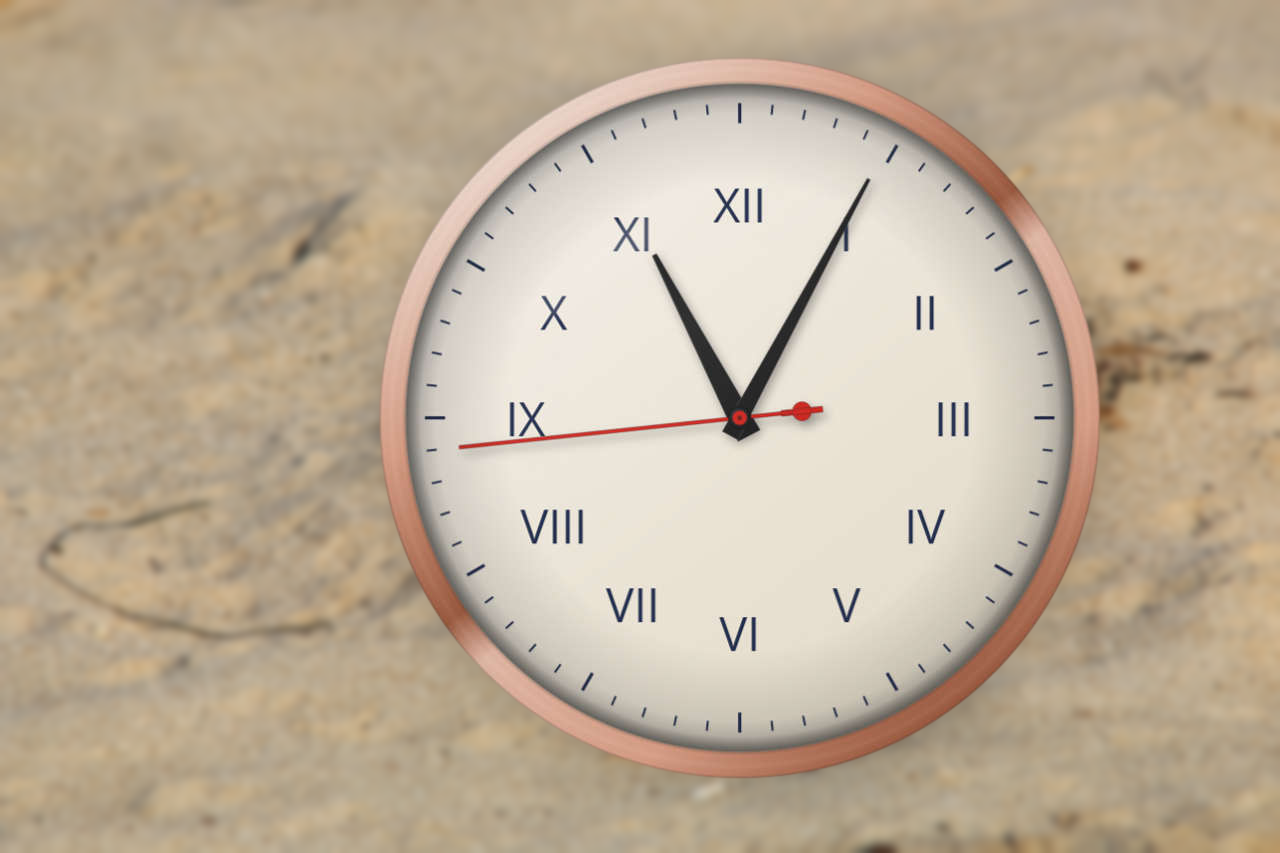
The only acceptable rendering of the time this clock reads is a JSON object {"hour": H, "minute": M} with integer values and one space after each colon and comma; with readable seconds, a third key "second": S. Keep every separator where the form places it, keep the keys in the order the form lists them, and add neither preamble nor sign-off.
{"hour": 11, "minute": 4, "second": 44}
